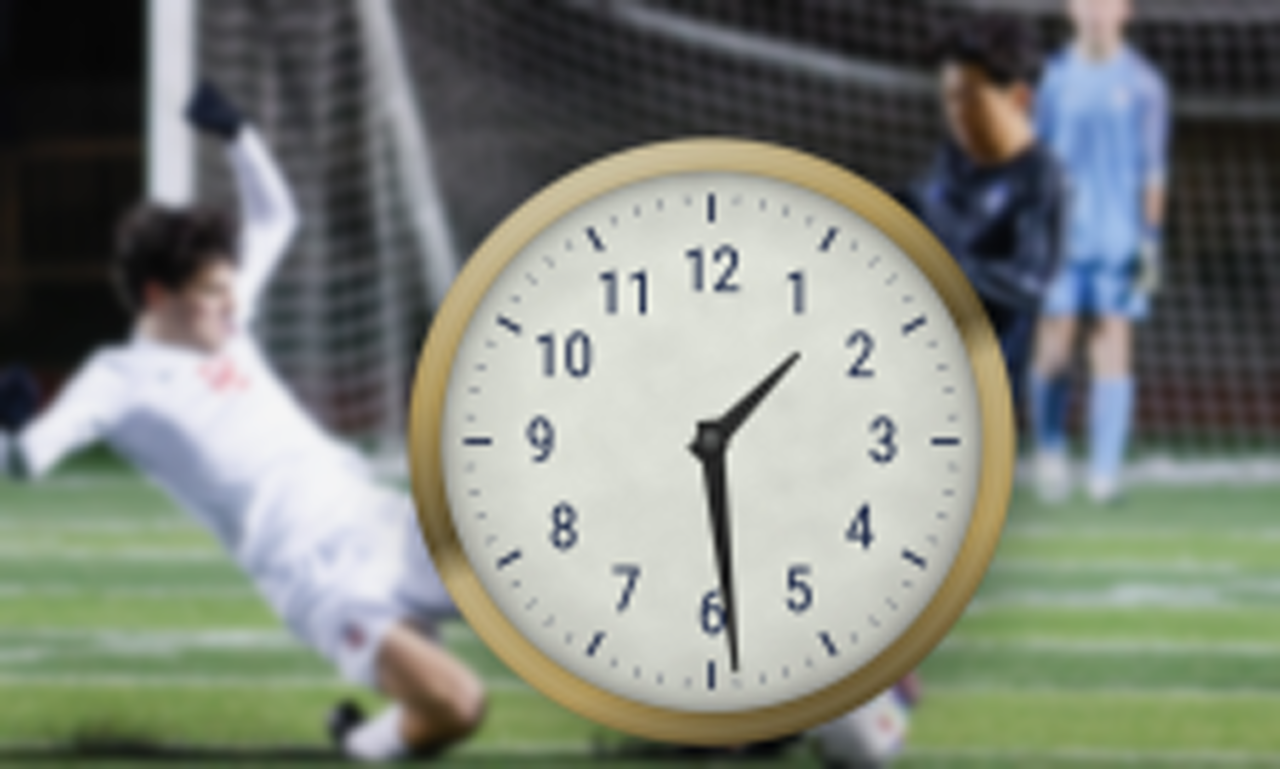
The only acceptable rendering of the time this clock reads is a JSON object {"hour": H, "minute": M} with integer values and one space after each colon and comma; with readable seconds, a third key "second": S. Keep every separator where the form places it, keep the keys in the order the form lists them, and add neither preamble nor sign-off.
{"hour": 1, "minute": 29}
